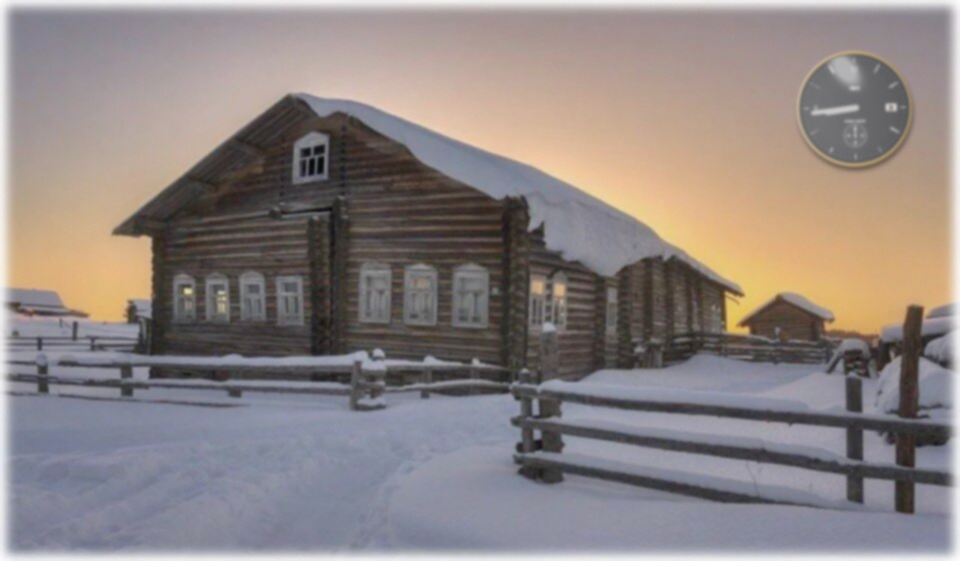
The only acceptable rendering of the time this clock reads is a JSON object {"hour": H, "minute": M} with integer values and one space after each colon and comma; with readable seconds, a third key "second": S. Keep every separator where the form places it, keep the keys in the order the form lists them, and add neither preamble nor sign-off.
{"hour": 8, "minute": 44}
